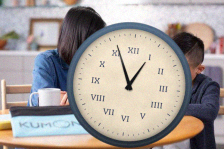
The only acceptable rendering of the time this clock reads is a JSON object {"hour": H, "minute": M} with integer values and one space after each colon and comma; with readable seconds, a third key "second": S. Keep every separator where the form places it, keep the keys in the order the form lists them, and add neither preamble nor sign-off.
{"hour": 12, "minute": 56}
